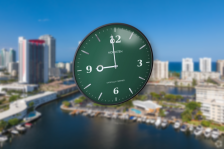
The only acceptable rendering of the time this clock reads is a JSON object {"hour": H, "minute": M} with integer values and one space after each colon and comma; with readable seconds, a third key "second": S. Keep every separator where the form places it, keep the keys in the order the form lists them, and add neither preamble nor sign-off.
{"hour": 8, "minute": 59}
